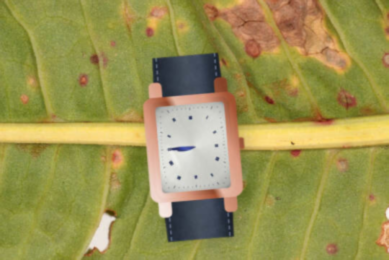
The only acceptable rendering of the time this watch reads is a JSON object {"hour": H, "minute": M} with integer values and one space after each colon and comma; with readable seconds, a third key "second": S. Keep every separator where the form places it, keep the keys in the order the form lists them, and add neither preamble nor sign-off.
{"hour": 8, "minute": 45}
